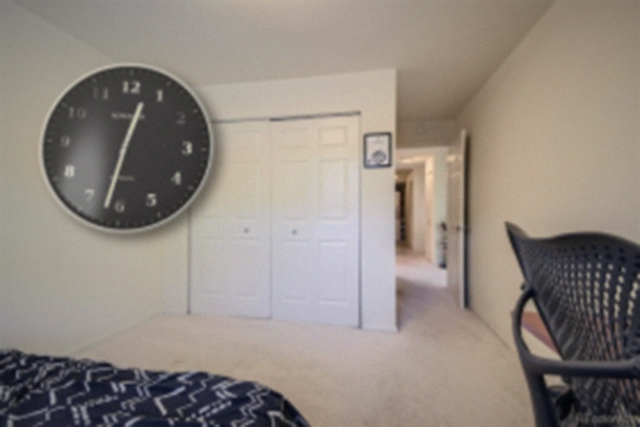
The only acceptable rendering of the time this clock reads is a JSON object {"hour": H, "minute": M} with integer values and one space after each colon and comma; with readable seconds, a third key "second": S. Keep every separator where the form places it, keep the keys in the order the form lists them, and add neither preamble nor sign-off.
{"hour": 12, "minute": 32}
